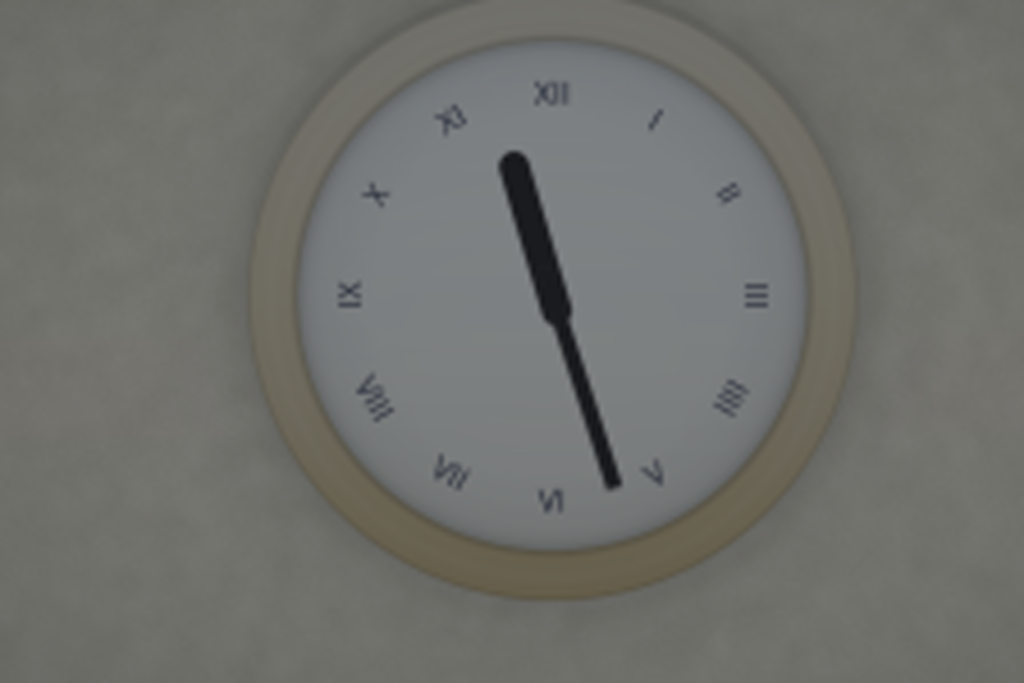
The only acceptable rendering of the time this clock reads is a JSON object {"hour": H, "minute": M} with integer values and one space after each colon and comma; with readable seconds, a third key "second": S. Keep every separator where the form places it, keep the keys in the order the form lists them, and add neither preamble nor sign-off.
{"hour": 11, "minute": 27}
